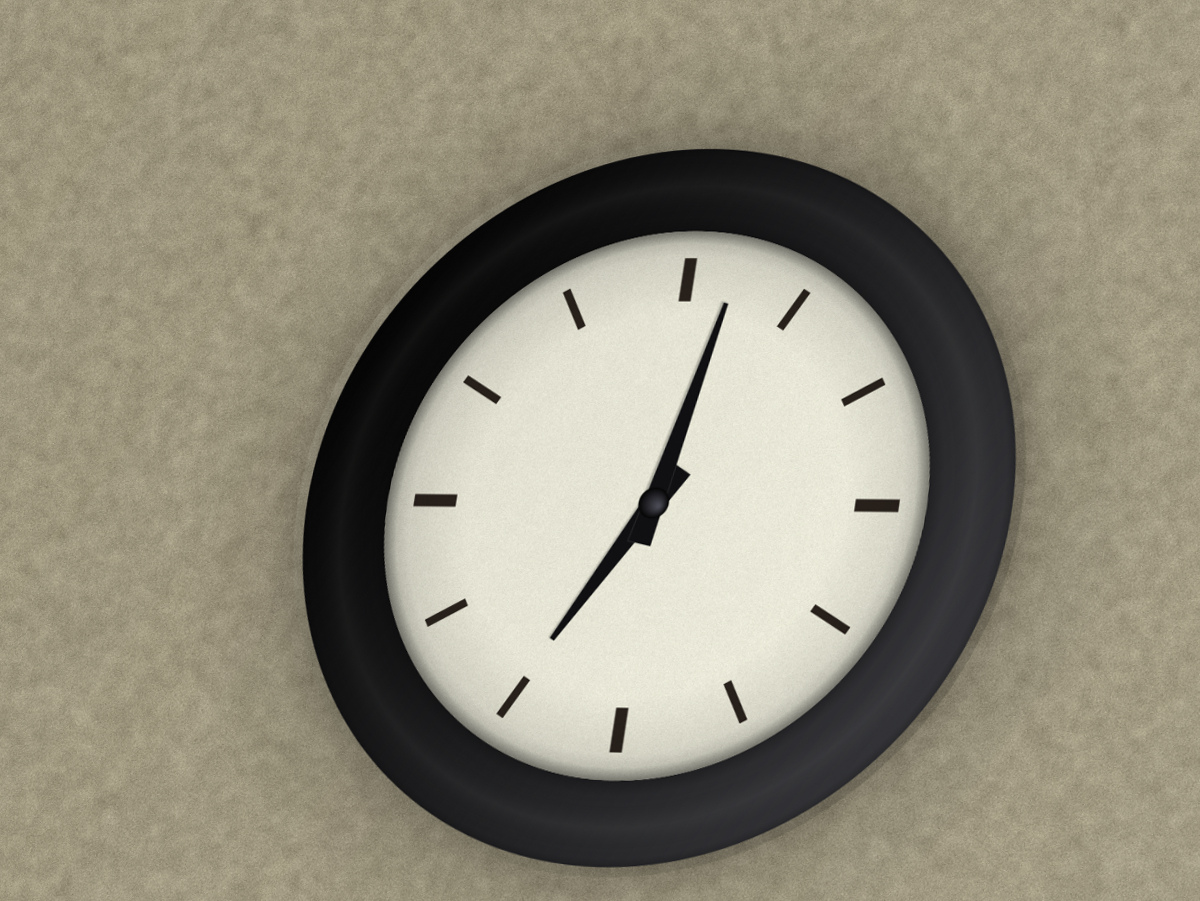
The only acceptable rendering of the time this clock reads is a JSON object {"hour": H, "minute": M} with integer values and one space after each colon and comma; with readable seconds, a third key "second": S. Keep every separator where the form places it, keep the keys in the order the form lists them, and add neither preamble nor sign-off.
{"hour": 7, "minute": 2}
